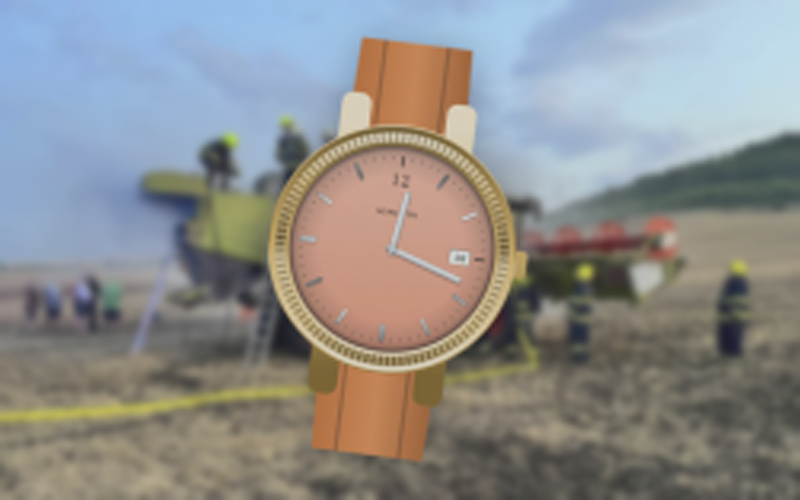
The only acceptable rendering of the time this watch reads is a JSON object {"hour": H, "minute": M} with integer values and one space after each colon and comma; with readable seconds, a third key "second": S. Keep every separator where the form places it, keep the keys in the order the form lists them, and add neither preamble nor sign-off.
{"hour": 12, "minute": 18}
